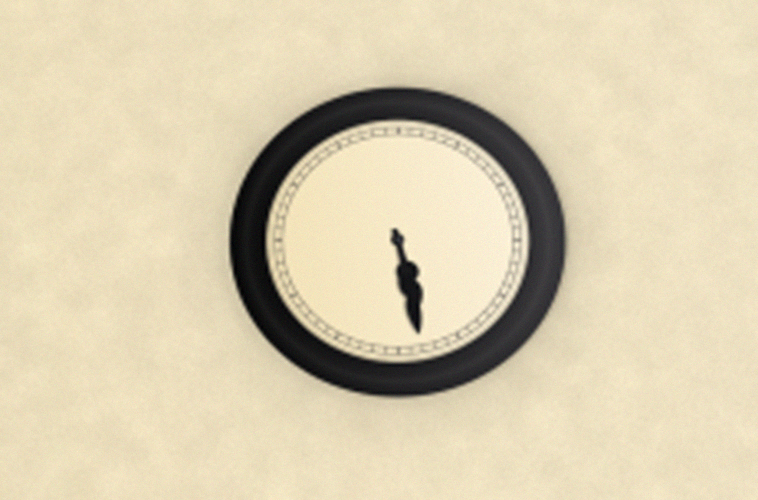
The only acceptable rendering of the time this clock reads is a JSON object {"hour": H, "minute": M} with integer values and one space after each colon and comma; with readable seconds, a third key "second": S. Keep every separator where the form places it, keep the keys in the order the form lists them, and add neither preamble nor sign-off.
{"hour": 5, "minute": 28}
